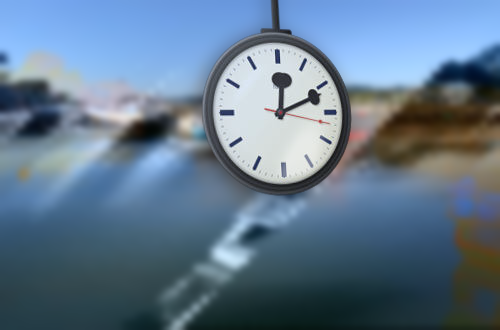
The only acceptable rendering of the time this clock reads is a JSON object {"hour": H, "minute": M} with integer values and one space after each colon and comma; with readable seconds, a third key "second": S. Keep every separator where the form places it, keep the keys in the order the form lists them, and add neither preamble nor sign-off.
{"hour": 12, "minute": 11, "second": 17}
